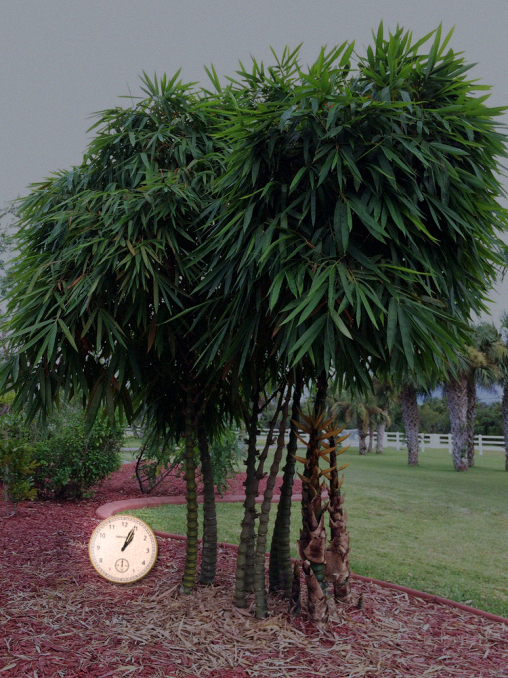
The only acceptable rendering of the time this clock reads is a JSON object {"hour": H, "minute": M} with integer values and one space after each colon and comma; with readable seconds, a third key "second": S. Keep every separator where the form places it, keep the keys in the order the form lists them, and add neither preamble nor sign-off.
{"hour": 1, "minute": 4}
